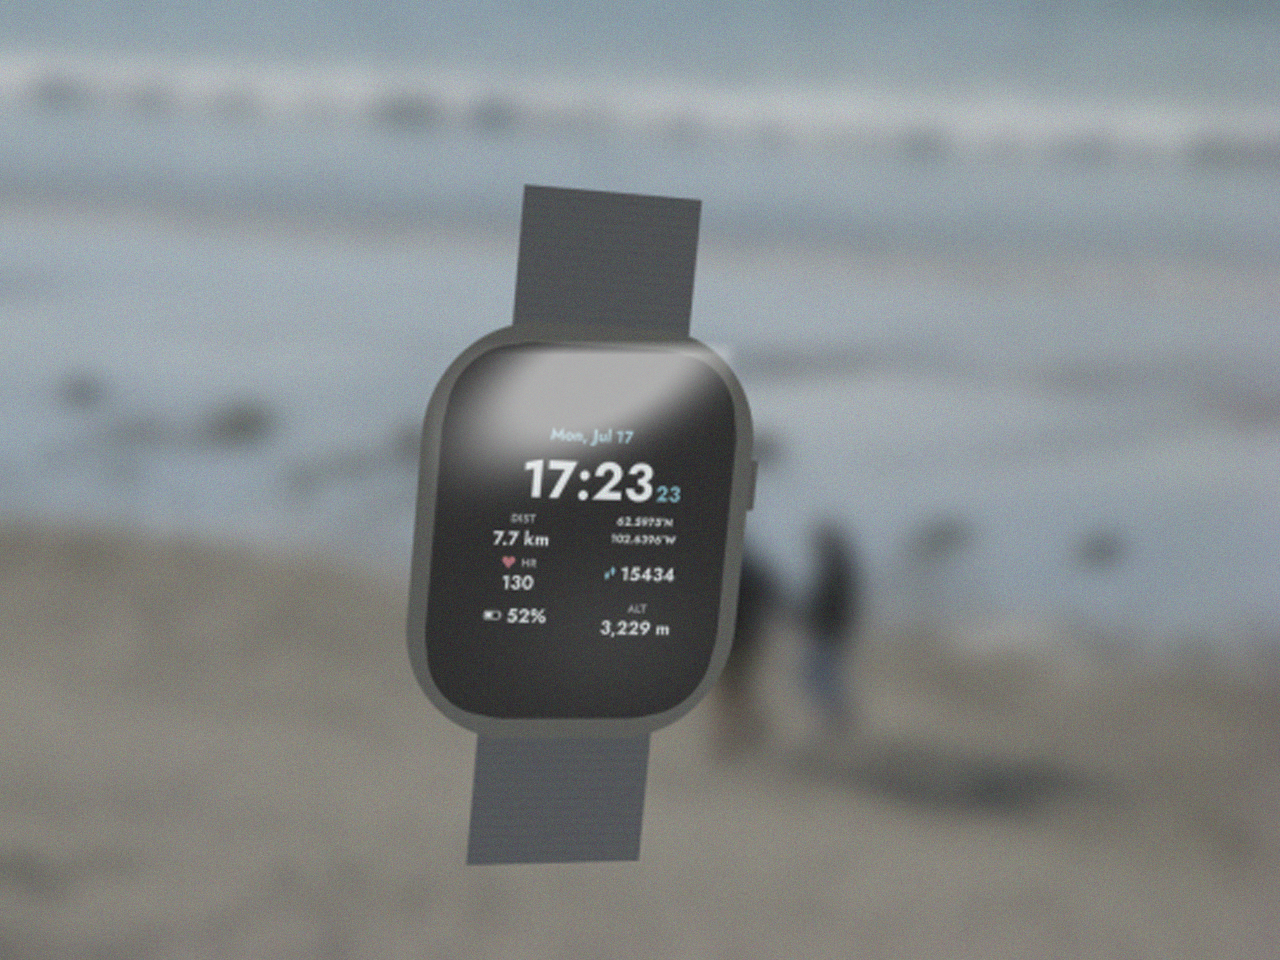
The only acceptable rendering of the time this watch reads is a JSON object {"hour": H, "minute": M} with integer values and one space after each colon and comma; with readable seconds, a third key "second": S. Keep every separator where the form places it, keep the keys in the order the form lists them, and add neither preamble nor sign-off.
{"hour": 17, "minute": 23, "second": 23}
